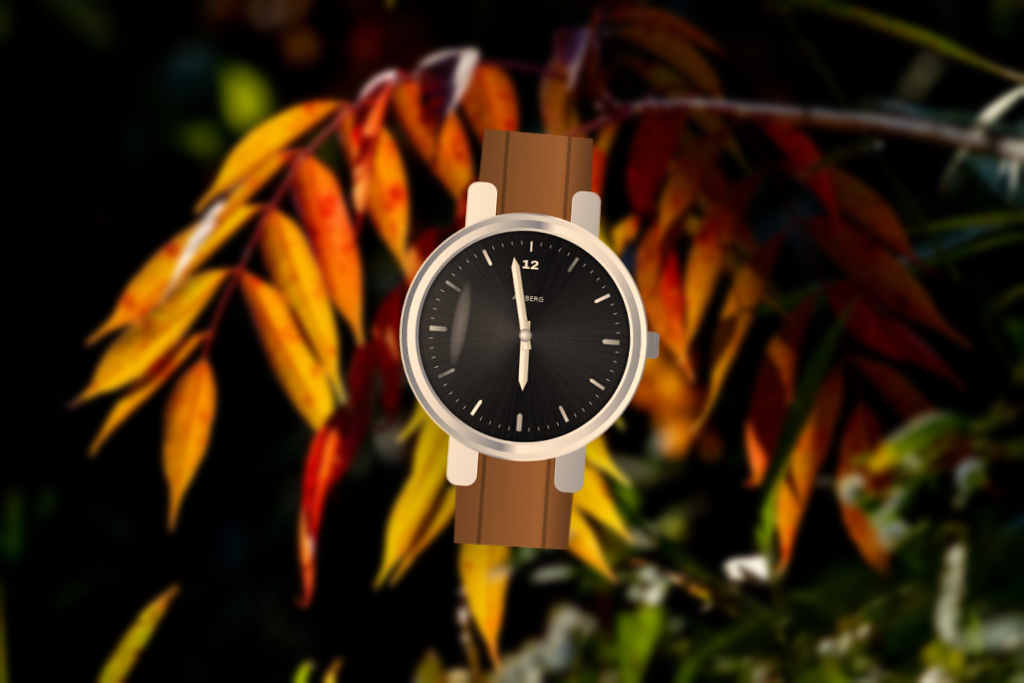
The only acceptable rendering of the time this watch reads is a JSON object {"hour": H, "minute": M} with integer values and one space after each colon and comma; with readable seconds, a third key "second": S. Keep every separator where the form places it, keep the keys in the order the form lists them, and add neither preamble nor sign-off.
{"hour": 5, "minute": 58}
